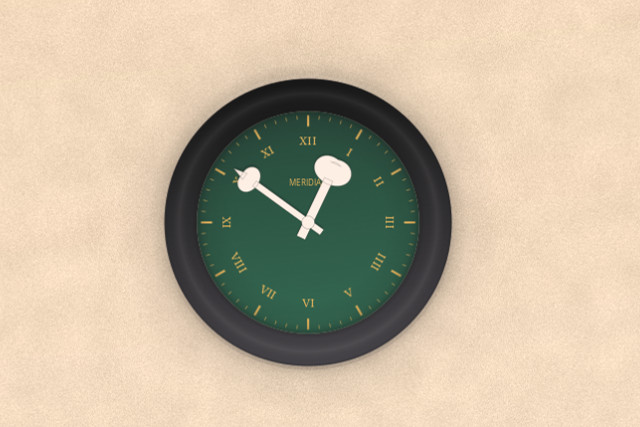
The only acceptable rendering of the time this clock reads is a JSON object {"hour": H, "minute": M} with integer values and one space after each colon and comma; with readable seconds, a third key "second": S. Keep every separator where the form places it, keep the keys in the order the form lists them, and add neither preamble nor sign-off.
{"hour": 12, "minute": 51}
